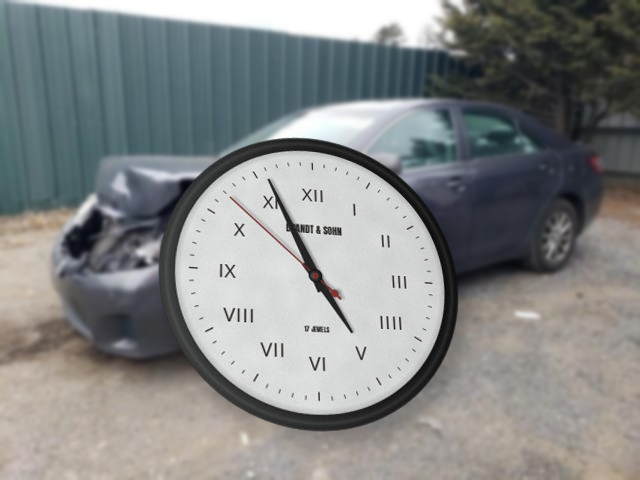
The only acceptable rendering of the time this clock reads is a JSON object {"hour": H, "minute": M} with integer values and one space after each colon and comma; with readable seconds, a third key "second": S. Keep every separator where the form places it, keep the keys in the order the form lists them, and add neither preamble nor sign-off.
{"hour": 4, "minute": 55, "second": 52}
